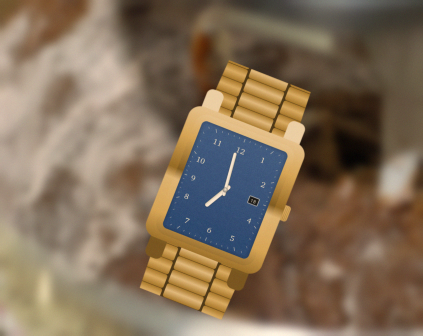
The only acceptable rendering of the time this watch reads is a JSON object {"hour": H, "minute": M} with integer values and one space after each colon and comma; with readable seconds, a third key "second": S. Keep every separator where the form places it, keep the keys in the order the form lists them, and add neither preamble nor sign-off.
{"hour": 6, "minute": 59}
